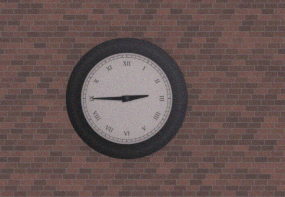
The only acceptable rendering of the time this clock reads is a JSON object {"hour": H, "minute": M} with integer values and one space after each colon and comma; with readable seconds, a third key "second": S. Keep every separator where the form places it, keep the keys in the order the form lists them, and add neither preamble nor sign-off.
{"hour": 2, "minute": 45}
